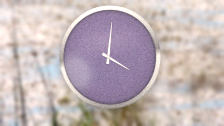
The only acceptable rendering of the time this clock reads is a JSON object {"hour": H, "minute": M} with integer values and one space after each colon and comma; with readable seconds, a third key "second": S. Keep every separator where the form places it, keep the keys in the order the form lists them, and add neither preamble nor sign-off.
{"hour": 4, "minute": 1}
